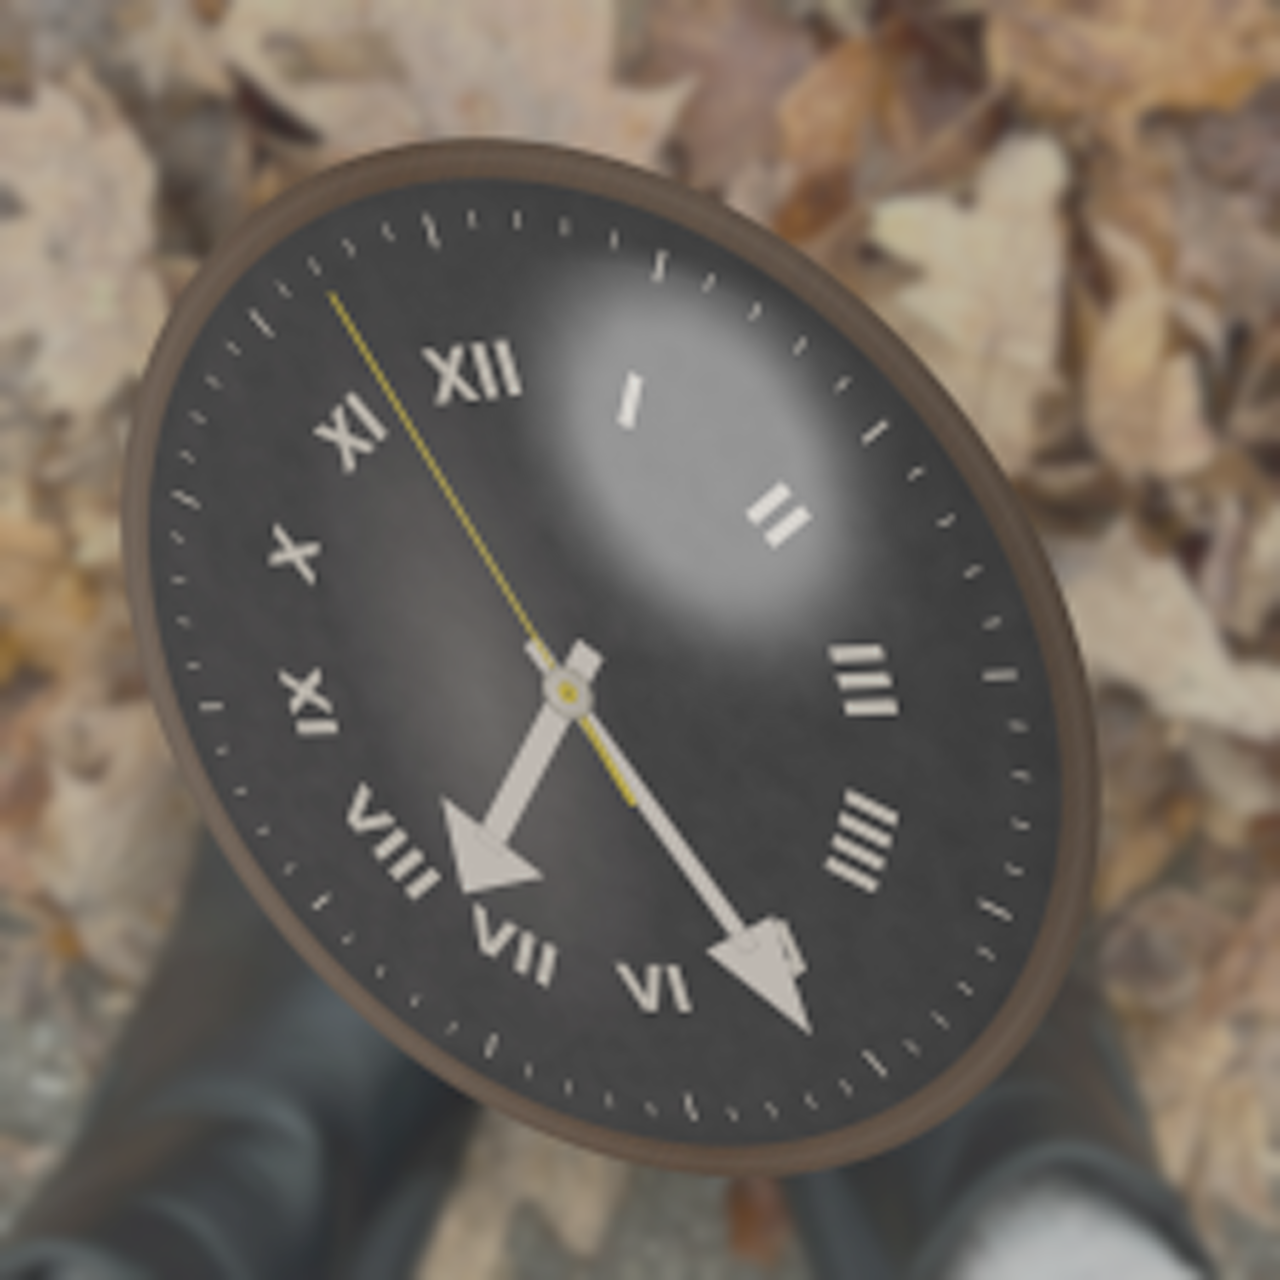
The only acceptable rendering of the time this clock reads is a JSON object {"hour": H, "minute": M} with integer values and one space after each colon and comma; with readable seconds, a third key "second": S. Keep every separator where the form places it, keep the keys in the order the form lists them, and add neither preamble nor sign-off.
{"hour": 7, "minute": 25, "second": 57}
